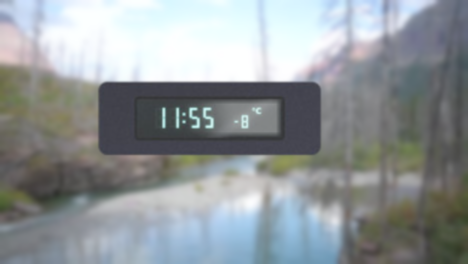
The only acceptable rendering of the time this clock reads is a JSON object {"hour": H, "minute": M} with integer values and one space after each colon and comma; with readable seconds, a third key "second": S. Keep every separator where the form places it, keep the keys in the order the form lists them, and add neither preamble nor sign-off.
{"hour": 11, "minute": 55}
